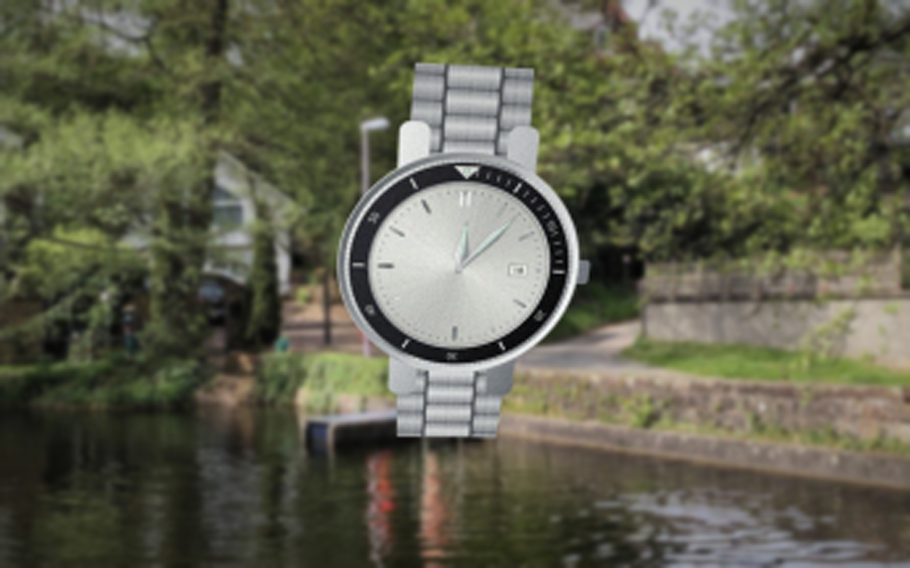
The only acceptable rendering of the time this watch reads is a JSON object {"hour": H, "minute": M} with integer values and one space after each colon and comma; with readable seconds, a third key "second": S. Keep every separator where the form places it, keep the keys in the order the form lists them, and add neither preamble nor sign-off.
{"hour": 12, "minute": 7}
